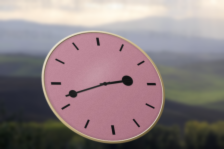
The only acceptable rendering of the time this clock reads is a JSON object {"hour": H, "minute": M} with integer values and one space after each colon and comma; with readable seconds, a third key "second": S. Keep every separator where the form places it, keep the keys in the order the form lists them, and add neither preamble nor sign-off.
{"hour": 2, "minute": 42}
